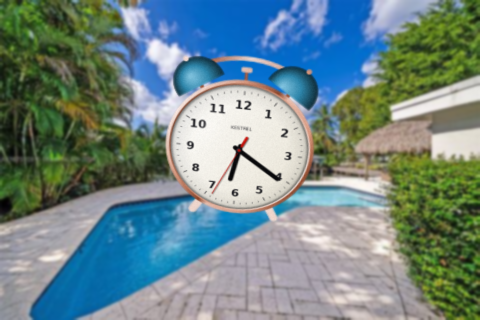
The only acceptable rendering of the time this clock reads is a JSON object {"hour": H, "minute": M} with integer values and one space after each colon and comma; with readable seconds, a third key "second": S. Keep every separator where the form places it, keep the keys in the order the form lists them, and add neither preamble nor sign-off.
{"hour": 6, "minute": 20, "second": 34}
